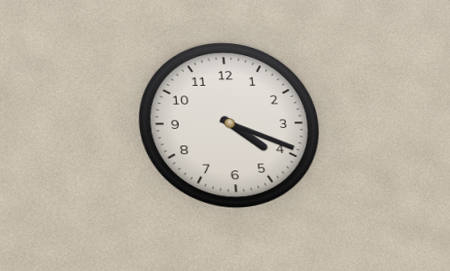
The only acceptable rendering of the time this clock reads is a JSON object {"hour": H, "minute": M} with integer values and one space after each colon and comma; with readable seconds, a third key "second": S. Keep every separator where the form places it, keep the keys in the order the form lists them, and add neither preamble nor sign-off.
{"hour": 4, "minute": 19}
